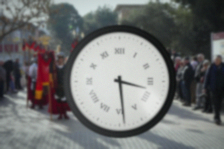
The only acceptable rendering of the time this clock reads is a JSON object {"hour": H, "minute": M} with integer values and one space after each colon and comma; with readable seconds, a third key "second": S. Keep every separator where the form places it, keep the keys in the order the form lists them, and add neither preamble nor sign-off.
{"hour": 3, "minute": 29}
